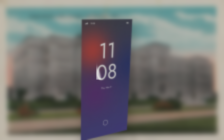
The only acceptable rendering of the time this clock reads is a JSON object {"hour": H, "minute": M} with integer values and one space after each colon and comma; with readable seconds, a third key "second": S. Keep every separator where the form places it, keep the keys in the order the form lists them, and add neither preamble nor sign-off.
{"hour": 11, "minute": 8}
